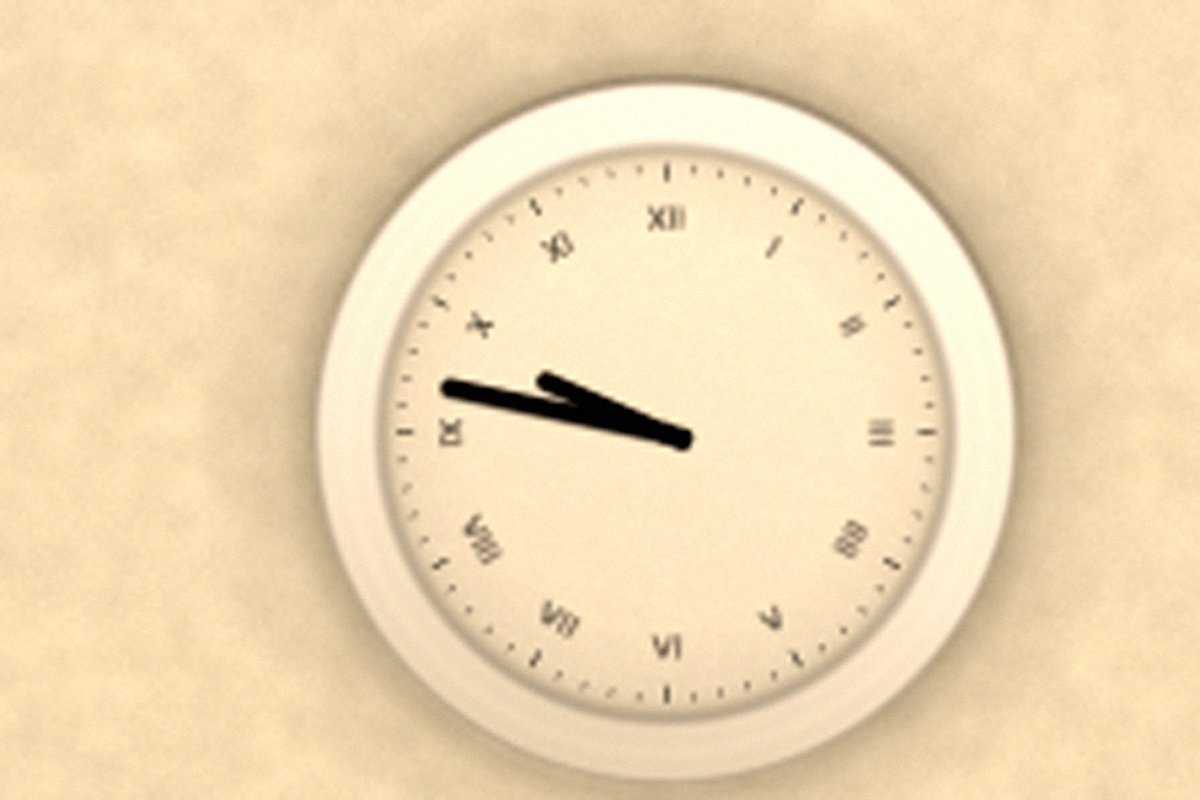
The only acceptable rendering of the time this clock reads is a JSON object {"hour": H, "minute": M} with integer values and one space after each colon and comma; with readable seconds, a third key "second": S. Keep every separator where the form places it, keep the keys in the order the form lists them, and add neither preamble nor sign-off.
{"hour": 9, "minute": 47}
